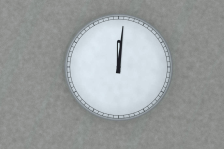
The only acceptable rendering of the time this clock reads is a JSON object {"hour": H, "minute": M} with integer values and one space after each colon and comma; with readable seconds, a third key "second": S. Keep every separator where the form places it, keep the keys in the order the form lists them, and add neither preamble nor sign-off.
{"hour": 12, "minute": 1}
